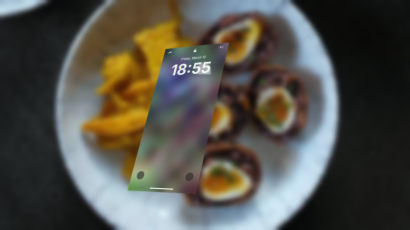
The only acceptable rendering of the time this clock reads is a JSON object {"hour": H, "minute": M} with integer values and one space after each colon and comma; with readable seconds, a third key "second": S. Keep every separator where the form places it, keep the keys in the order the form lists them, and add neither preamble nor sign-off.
{"hour": 18, "minute": 55}
